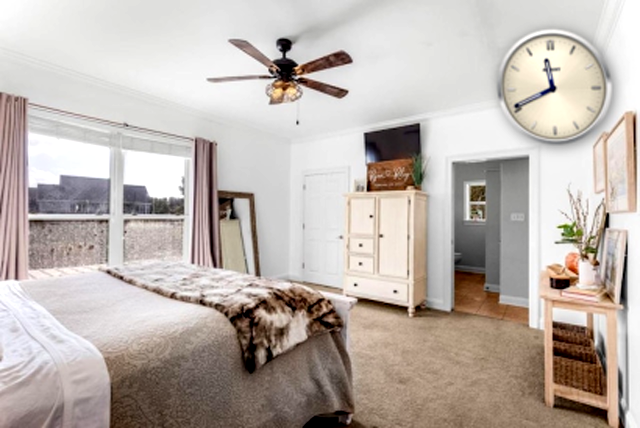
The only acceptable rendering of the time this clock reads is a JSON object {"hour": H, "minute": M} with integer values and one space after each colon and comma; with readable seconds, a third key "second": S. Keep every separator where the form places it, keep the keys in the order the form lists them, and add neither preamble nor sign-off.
{"hour": 11, "minute": 41}
